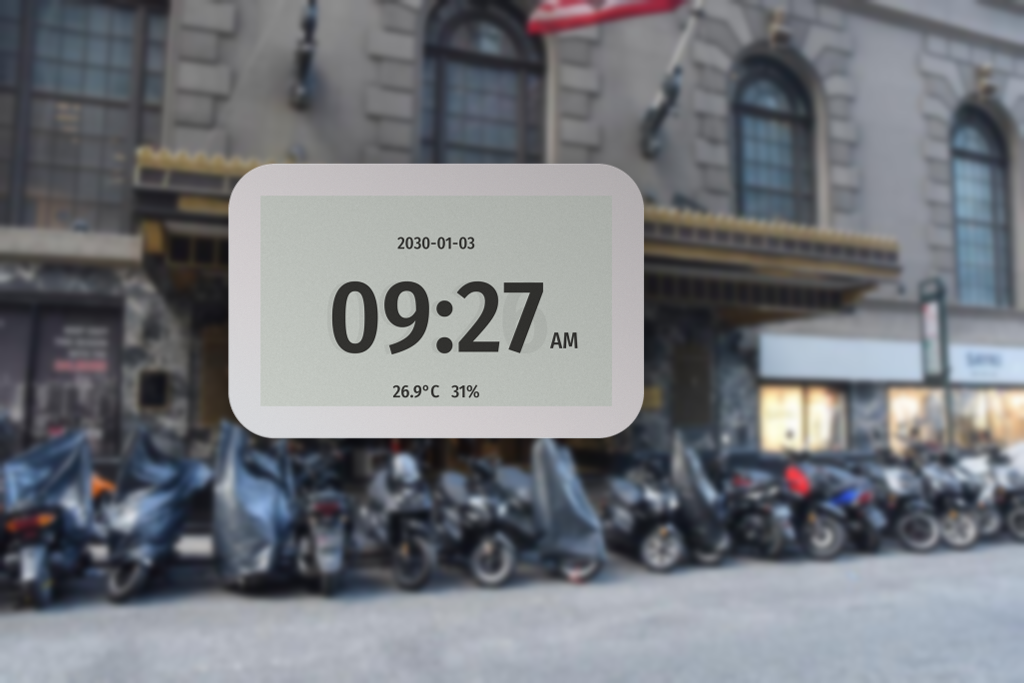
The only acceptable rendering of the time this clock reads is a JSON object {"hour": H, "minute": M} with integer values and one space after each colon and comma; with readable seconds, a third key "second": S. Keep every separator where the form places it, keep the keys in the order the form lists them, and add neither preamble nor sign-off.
{"hour": 9, "minute": 27}
